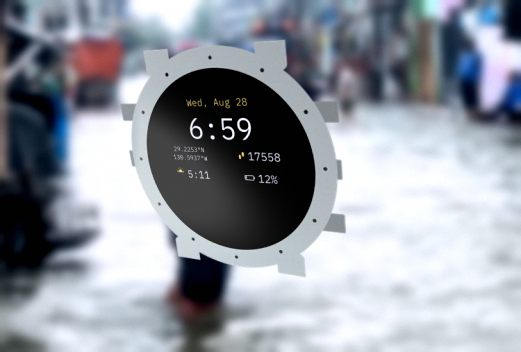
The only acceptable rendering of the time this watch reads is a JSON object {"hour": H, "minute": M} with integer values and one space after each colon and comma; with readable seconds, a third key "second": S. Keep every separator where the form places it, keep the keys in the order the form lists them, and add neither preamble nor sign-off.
{"hour": 6, "minute": 59}
